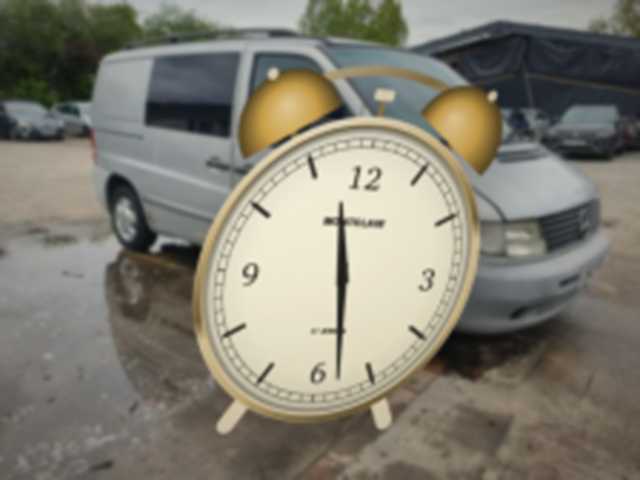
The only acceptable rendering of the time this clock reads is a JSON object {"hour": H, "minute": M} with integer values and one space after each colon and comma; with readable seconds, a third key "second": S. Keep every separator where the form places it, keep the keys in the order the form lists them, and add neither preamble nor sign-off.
{"hour": 11, "minute": 28}
